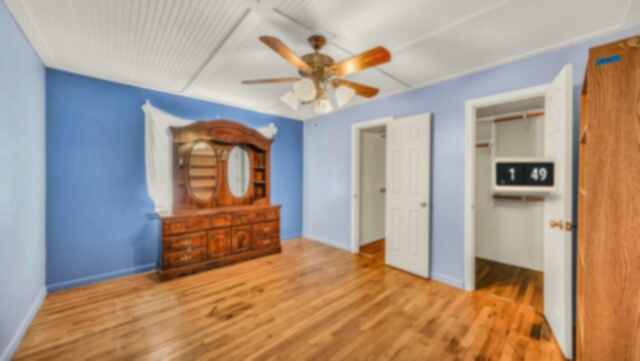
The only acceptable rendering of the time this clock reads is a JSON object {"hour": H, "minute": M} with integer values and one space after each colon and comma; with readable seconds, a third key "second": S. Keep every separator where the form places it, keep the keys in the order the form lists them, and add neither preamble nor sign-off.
{"hour": 1, "minute": 49}
